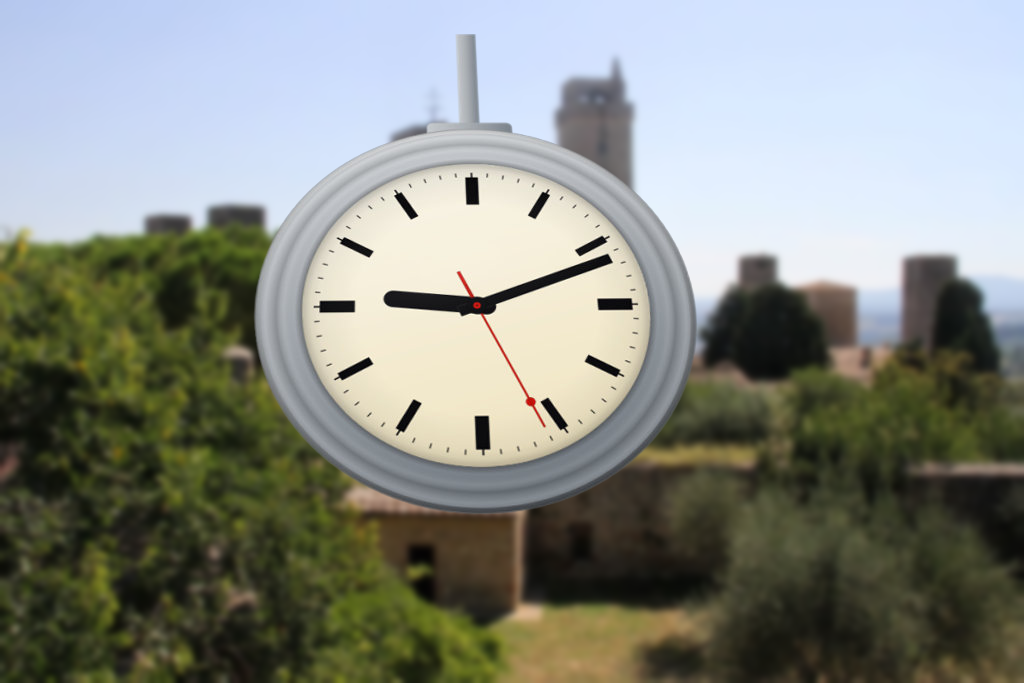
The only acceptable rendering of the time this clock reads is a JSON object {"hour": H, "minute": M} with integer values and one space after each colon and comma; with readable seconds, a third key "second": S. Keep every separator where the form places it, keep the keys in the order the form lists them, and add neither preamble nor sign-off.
{"hour": 9, "minute": 11, "second": 26}
